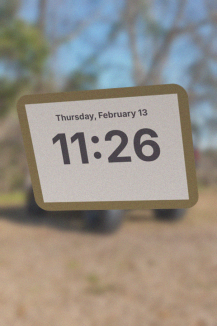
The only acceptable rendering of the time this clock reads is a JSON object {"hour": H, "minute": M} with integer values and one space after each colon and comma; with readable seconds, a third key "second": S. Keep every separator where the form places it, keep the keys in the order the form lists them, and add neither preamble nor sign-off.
{"hour": 11, "minute": 26}
